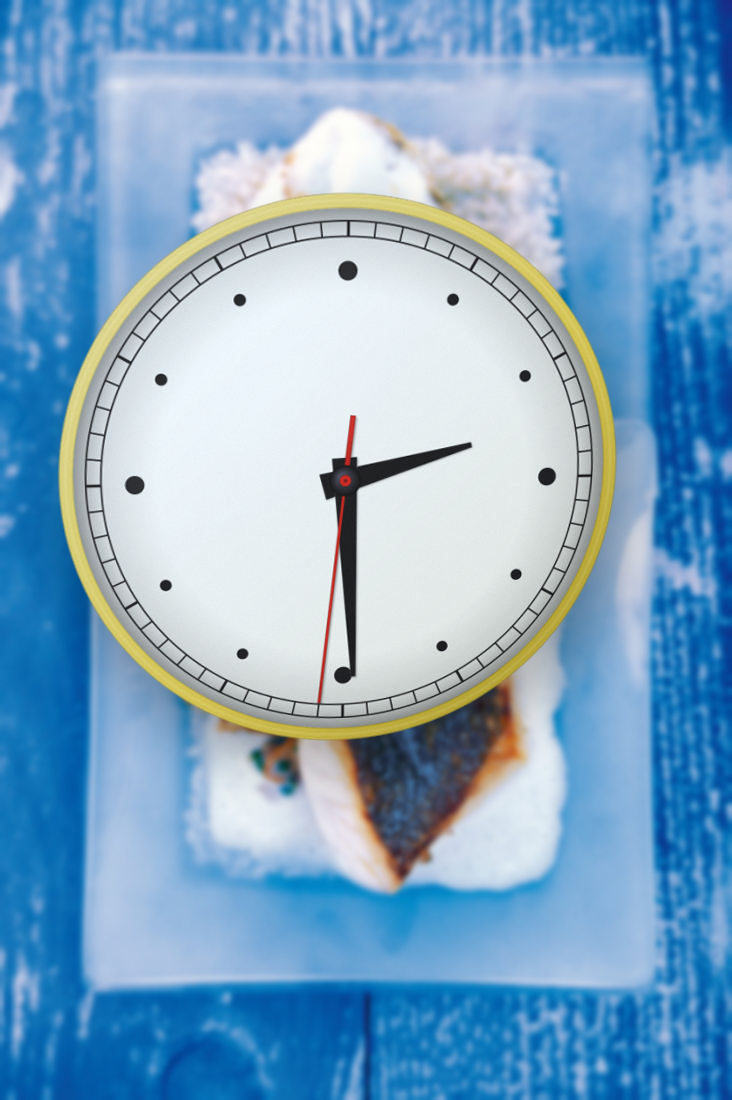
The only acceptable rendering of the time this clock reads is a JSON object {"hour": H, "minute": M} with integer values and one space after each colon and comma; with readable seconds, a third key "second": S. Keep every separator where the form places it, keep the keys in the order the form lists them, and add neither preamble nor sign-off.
{"hour": 2, "minute": 29, "second": 31}
